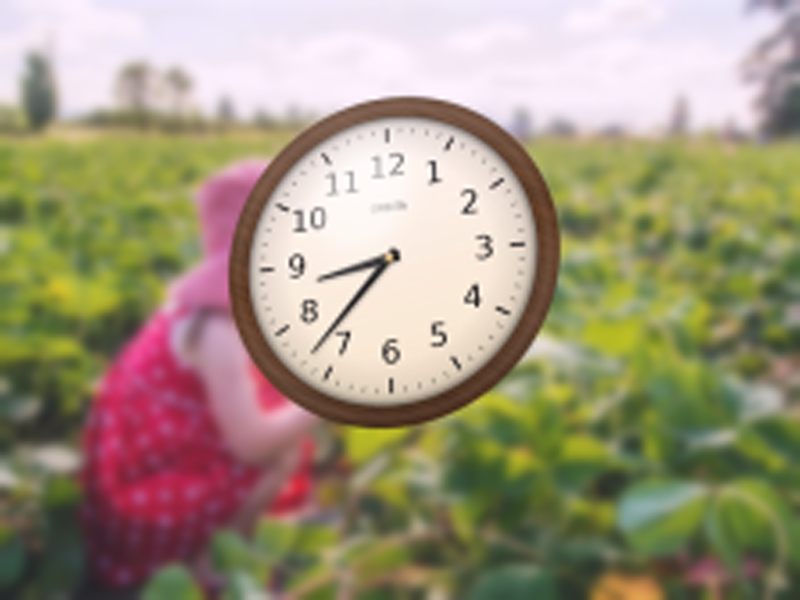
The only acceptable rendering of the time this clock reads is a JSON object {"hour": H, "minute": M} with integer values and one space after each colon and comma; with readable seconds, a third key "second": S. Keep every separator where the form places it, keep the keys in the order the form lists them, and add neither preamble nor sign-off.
{"hour": 8, "minute": 37}
